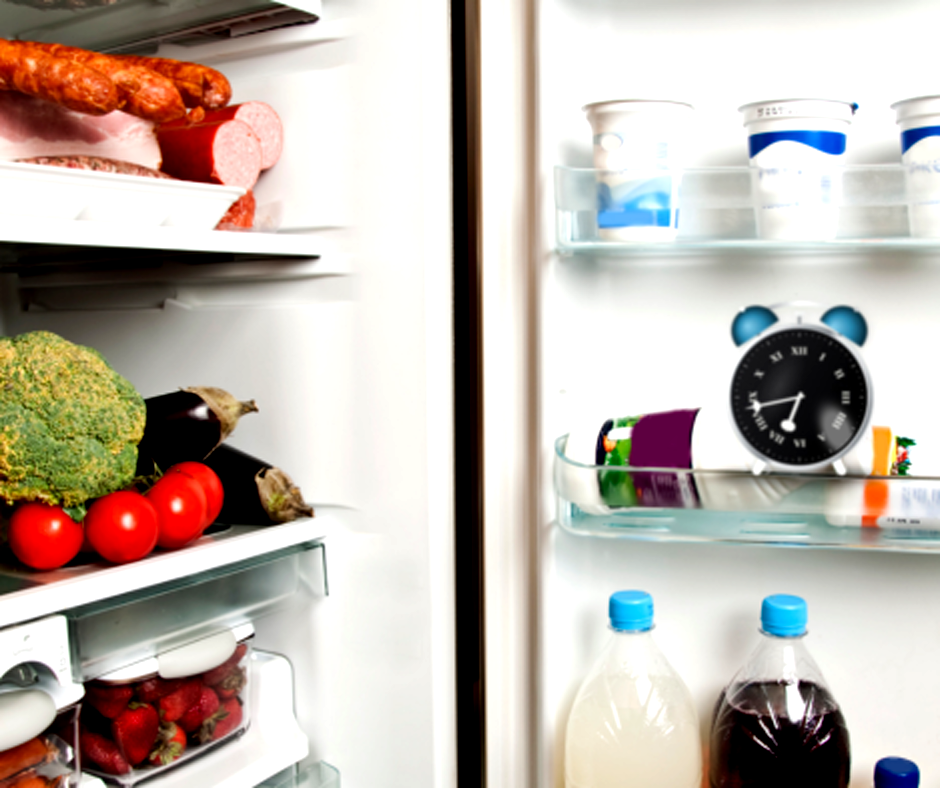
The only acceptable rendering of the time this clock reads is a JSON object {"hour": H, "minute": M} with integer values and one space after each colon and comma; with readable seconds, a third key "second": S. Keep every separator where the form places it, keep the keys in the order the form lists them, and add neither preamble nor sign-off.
{"hour": 6, "minute": 43}
